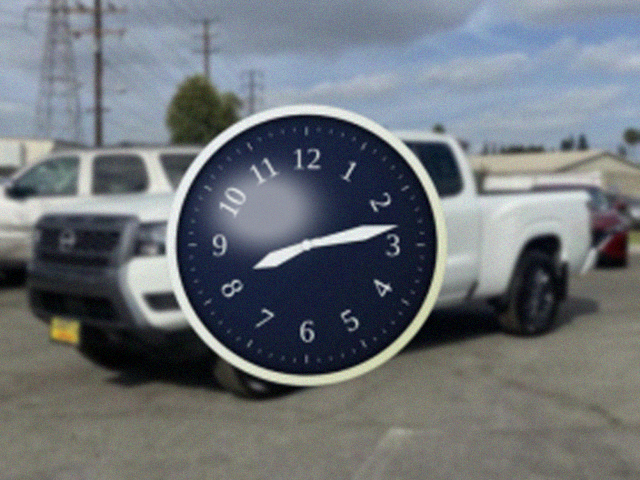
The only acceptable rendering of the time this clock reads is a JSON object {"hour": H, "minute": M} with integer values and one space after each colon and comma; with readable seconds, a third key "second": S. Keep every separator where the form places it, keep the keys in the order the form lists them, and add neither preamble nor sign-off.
{"hour": 8, "minute": 13}
